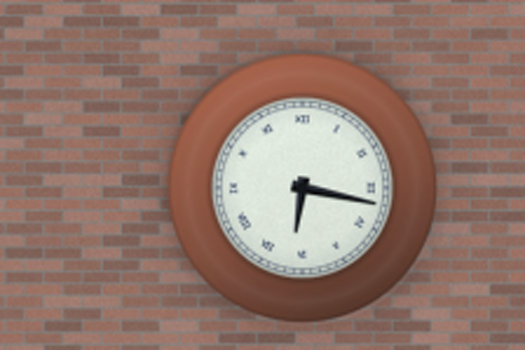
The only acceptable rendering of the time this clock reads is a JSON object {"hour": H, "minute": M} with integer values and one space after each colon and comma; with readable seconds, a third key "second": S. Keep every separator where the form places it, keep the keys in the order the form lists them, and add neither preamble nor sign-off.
{"hour": 6, "minute": 17}
